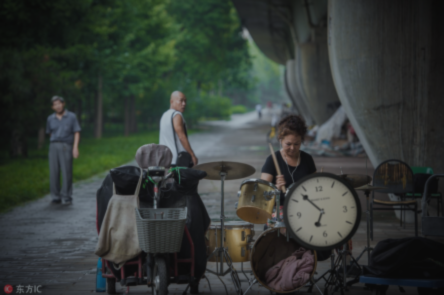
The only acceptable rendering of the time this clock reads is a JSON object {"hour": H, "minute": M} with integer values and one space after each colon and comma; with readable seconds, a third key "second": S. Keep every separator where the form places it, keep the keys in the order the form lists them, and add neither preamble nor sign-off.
{"hour": 6, "minute": 53}
